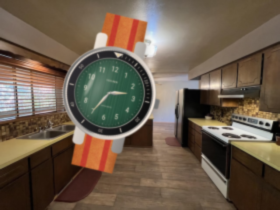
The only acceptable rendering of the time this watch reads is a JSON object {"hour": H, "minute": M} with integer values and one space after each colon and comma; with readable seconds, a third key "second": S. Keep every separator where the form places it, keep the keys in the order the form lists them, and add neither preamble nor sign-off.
{"hour": 2, "minute": 35}
